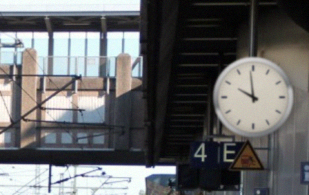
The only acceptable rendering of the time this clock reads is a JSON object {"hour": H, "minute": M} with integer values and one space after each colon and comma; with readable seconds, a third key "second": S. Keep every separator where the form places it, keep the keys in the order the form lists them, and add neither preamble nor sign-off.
{"hour": 9, "minute": 59}
